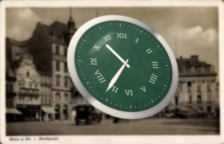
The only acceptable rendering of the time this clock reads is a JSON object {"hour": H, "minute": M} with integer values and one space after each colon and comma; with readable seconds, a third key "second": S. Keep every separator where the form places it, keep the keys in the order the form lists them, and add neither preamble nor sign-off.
{"hour": 10, "minute": 36}
